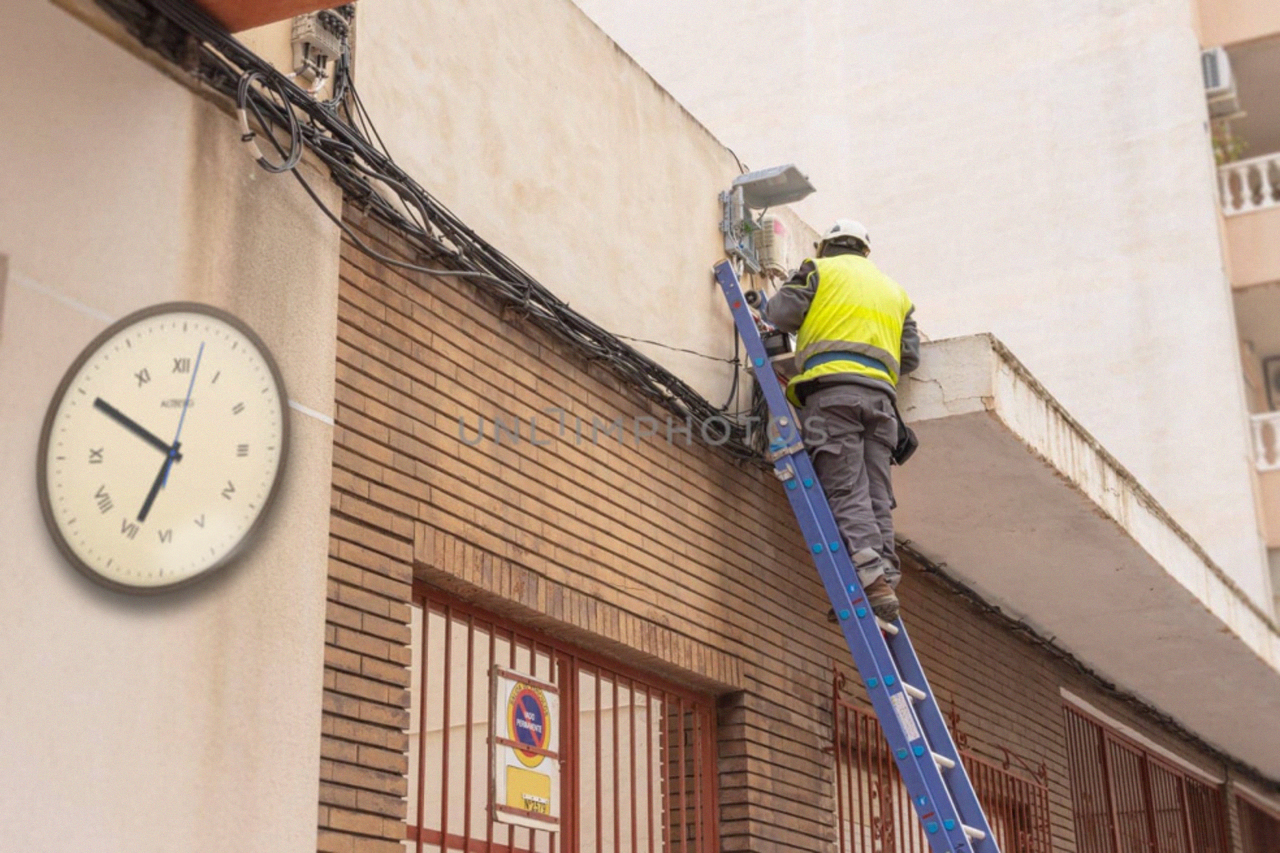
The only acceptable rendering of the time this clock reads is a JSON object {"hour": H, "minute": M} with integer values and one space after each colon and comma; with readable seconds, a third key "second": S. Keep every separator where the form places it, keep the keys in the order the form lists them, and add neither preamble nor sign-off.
{"hour": 6, "minute": 50, "second": 2}
